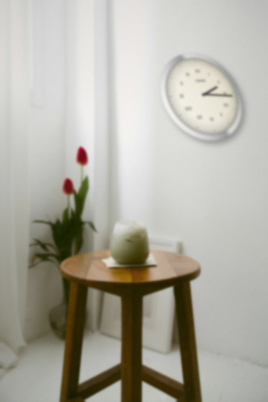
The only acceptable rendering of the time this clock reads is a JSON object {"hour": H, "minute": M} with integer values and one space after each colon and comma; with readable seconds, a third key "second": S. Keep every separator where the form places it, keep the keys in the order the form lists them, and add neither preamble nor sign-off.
{"hour": 2, "minute": 16}
